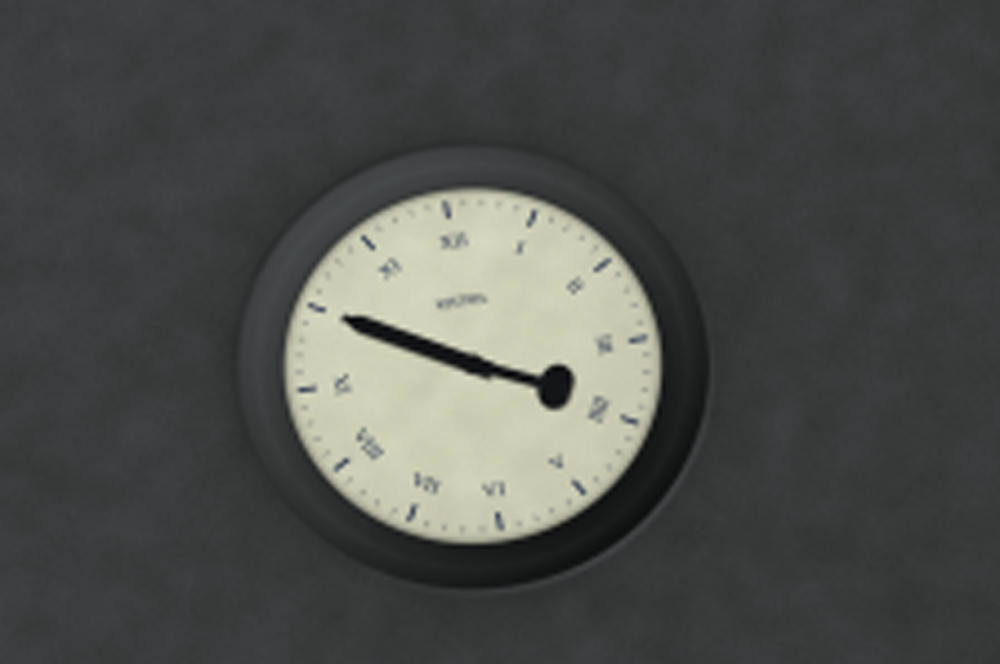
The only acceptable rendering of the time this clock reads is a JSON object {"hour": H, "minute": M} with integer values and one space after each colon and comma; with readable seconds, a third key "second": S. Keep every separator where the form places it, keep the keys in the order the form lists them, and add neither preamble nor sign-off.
{"hour": 3, "minute": 50}
